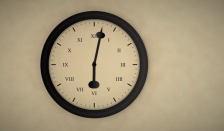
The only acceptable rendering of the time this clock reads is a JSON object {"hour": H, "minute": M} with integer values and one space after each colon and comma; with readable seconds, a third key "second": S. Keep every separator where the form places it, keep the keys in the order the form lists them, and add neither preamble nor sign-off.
{"hour": 6, "minute": 2}
